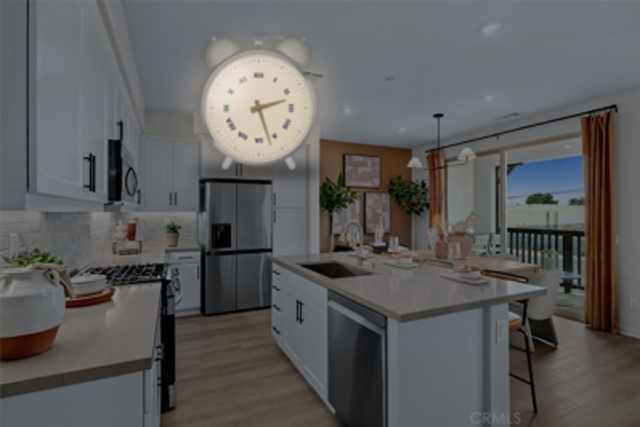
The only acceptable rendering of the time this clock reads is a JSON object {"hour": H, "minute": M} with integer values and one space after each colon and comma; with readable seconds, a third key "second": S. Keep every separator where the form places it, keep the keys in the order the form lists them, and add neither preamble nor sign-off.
{"hour": 2, "minute": 27}
